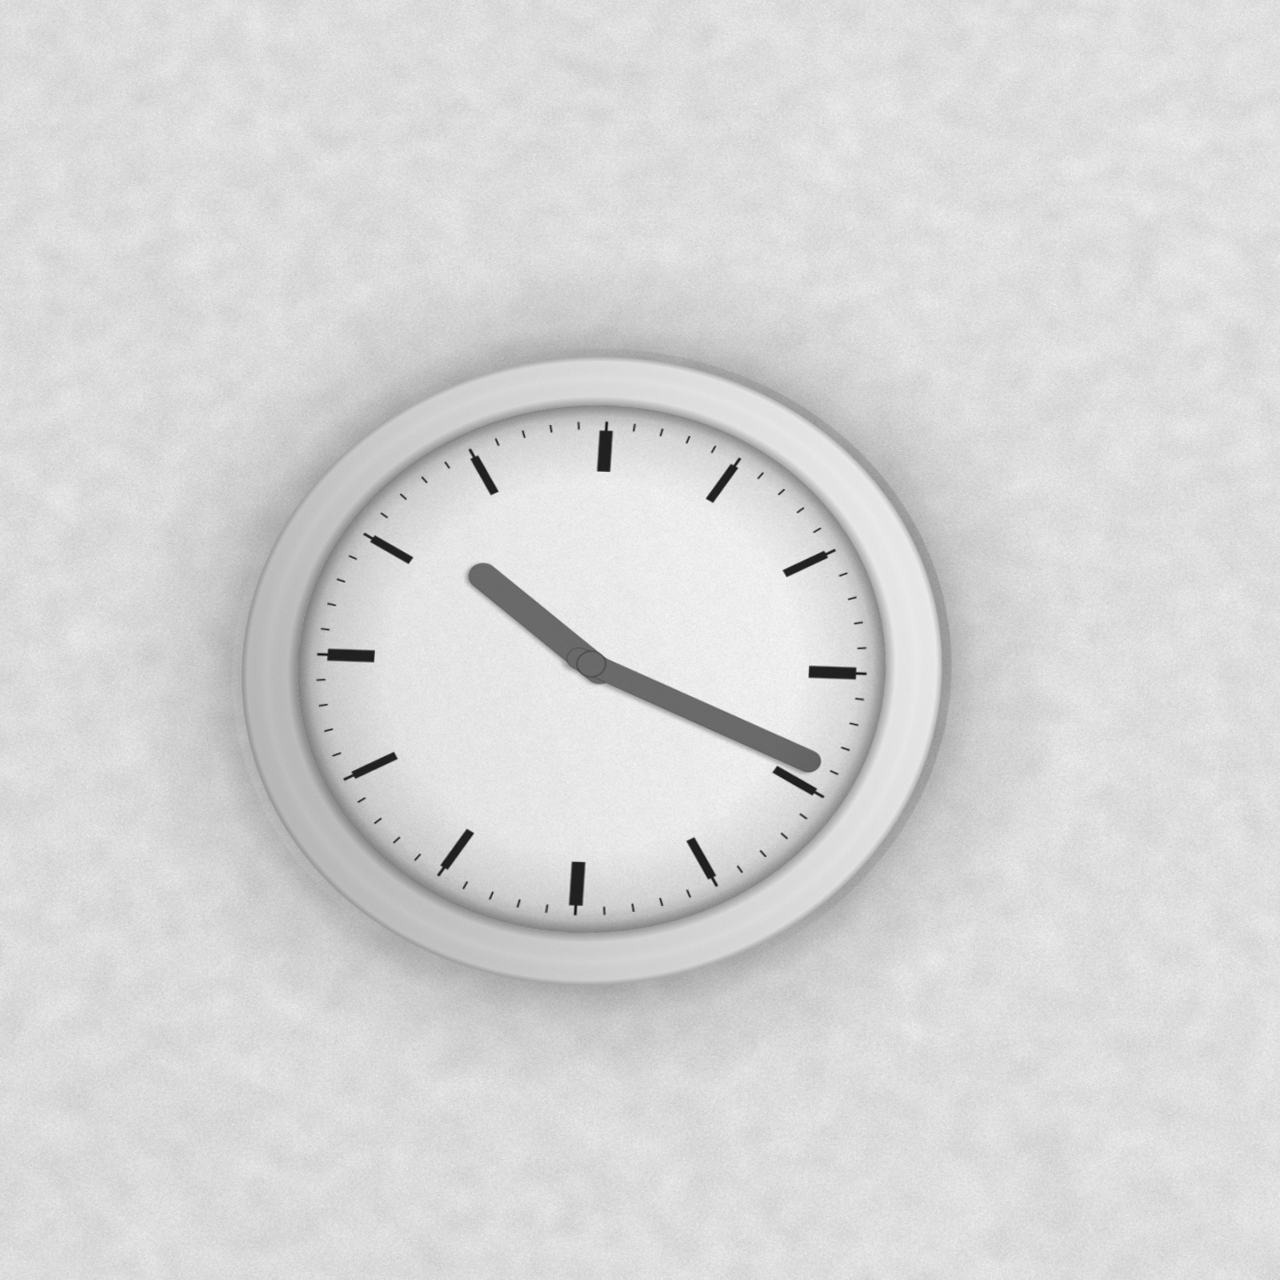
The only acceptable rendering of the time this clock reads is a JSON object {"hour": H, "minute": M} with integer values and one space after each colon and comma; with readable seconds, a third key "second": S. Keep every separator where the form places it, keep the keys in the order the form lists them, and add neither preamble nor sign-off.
{"hour": 10, "minute": 19}
